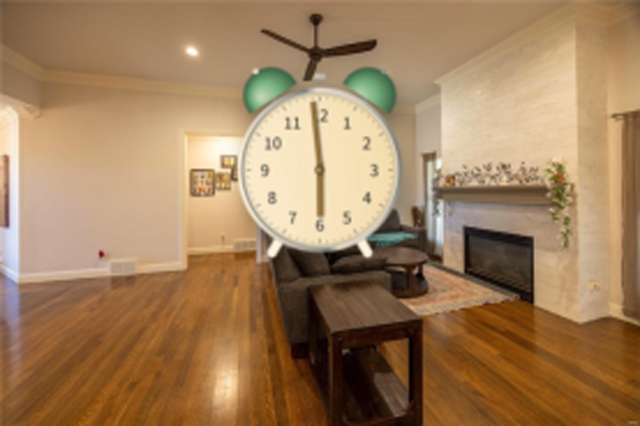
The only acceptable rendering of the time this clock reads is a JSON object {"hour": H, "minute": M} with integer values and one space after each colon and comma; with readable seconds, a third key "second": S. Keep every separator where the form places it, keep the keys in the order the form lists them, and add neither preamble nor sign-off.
{"hour": 5, "minute": 59}
